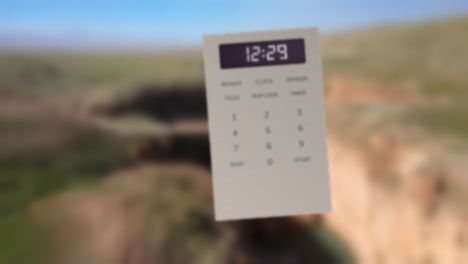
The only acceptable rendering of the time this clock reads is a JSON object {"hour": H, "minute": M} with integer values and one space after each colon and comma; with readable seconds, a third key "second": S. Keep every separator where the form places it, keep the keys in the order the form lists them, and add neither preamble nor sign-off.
{"hour": 12, "minute": 29}
